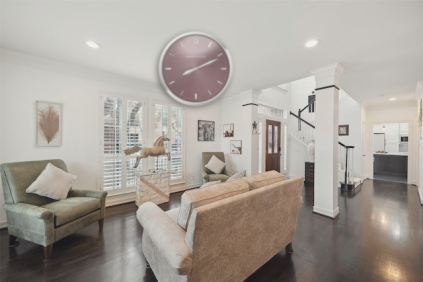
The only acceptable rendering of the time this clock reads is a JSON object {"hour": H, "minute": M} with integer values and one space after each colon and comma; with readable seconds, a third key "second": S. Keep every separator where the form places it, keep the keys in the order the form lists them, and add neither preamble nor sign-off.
{"hour": 8, "minute": 11}
